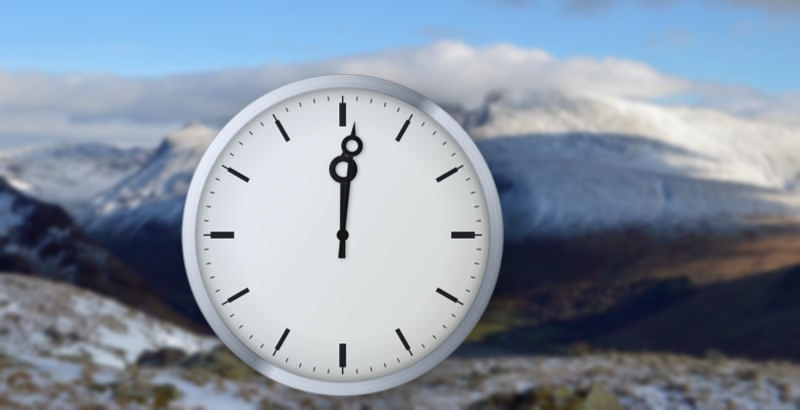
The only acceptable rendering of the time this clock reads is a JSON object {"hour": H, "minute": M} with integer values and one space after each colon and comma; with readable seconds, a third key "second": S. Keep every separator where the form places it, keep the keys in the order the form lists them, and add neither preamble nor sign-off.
{"hour": 12, "minute": 1}
